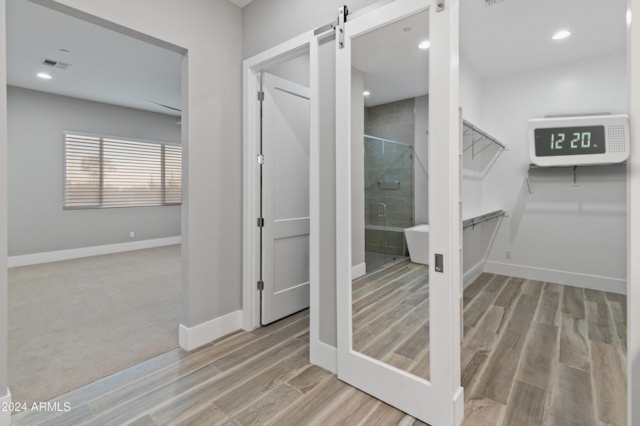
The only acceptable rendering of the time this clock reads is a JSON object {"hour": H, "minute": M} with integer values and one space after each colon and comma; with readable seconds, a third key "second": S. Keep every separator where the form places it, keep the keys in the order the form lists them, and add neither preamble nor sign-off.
{"hour": 12, "minute": 20}
